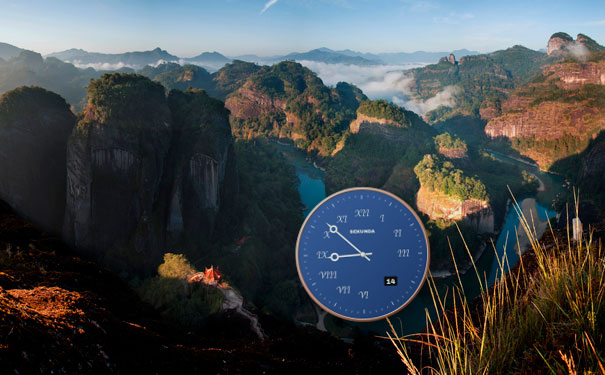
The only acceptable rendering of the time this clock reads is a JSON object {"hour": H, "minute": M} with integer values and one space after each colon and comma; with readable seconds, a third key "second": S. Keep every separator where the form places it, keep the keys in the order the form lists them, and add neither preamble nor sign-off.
{"hour": 8, "minute": 52}
